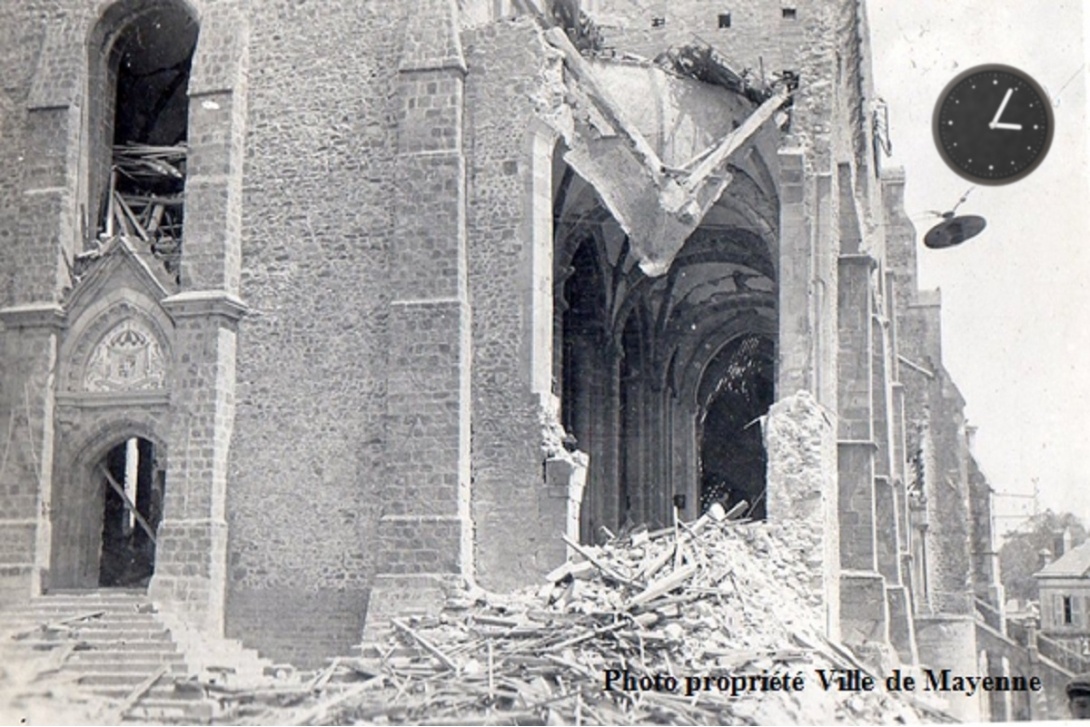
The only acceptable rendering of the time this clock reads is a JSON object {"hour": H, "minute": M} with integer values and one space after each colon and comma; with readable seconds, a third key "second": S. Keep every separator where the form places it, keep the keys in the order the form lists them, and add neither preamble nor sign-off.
{"hour": 3, "minute": 4}
